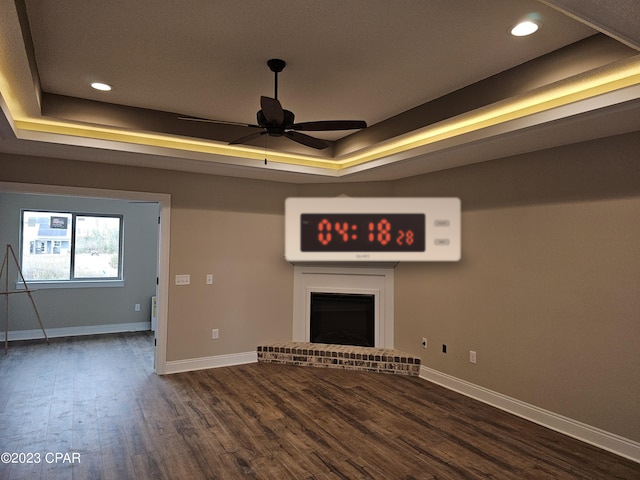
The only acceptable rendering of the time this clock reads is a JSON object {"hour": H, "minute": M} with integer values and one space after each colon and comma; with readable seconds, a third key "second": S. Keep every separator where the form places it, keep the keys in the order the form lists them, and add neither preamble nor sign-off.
{"hour": 4, "minute": 18, "second": 28}
